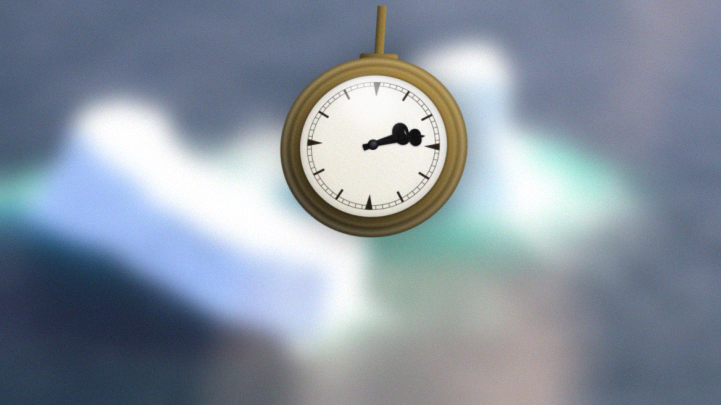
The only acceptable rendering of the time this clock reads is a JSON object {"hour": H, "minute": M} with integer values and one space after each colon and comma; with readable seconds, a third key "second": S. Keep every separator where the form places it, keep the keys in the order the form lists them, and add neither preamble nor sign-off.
{"hour": 2, "minute": 13}
